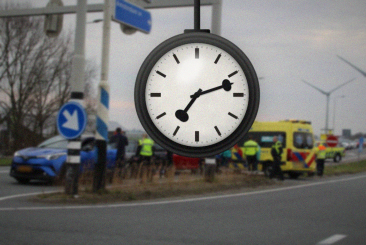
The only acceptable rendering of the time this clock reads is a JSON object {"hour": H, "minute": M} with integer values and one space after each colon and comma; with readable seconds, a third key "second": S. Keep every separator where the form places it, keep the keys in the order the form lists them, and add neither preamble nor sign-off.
{"hour": 7, "minute": 12}
